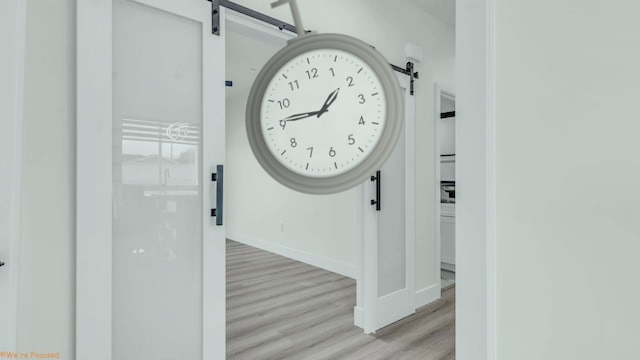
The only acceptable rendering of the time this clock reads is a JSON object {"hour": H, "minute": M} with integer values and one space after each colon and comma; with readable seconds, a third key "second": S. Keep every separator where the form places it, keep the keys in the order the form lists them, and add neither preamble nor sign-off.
{"hour": 1, "minute": 46}
